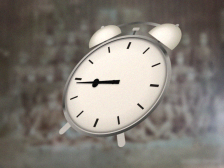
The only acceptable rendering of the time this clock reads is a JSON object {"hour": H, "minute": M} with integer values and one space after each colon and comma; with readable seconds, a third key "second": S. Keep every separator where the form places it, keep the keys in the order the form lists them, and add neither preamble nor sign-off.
{"hour": 8, "minute": 44}
